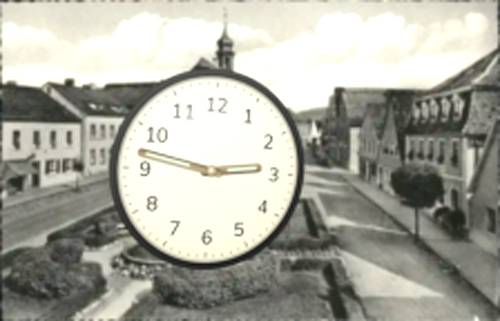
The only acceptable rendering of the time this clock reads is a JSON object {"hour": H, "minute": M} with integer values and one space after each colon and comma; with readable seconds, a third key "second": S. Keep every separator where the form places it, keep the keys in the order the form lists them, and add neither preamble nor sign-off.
{"hour": 2, "minute": 47}
